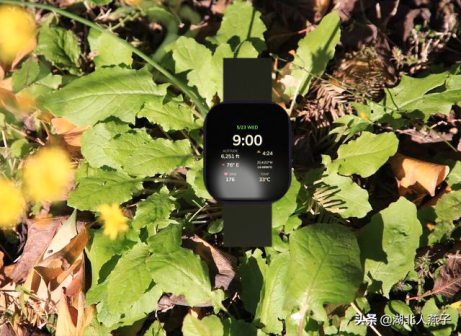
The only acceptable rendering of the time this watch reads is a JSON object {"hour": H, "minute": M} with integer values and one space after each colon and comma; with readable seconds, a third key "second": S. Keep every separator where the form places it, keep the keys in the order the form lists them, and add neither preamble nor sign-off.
{"hour": 9, "minute": 0}
